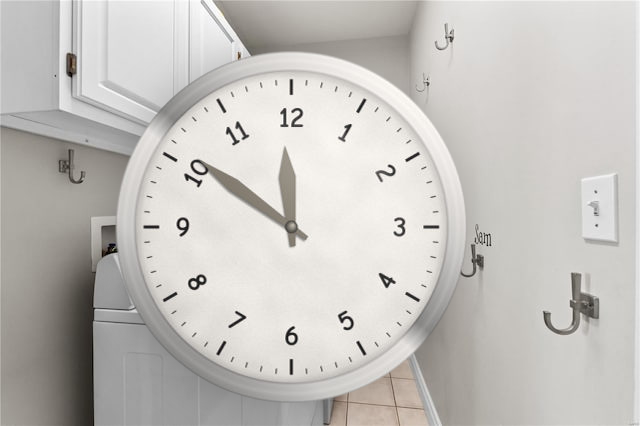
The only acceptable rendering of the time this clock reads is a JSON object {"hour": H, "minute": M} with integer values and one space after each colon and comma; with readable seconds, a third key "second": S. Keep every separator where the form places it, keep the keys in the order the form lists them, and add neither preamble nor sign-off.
{"hour": 11, "minute": 51}
